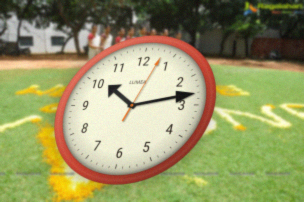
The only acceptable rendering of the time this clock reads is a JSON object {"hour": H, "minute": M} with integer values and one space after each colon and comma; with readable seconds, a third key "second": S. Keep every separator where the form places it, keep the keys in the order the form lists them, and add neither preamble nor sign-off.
{"hour": 10, "minute": 13, "second": 3}
